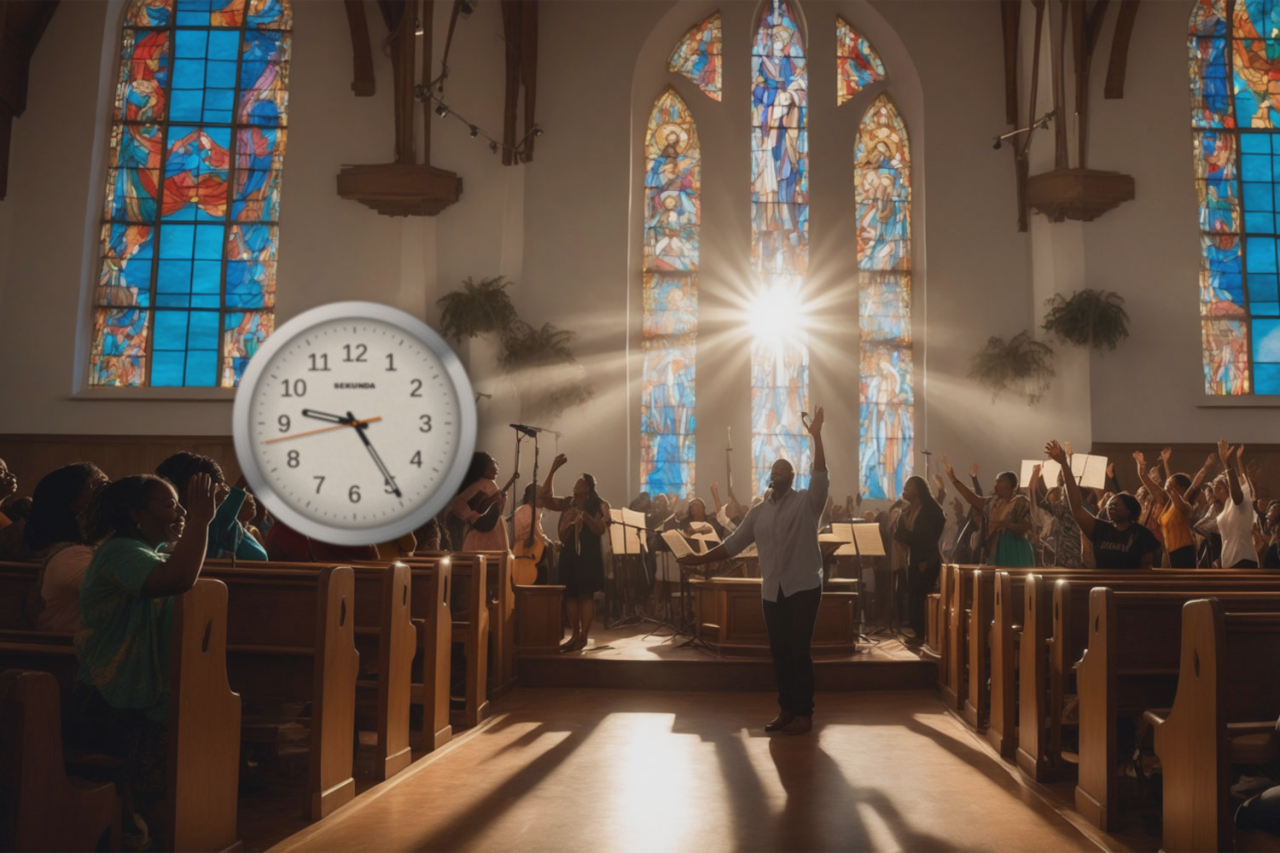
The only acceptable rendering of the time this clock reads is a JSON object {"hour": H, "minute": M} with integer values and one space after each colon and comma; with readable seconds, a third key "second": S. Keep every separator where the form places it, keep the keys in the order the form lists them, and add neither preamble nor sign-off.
{"hour": 9, "minute": 24, "second": 43}
